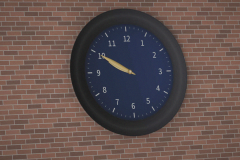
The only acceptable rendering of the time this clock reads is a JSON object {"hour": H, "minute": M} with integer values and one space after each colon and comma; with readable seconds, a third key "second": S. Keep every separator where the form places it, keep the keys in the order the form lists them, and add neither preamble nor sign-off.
{"hour": 9, "minute": 50}
